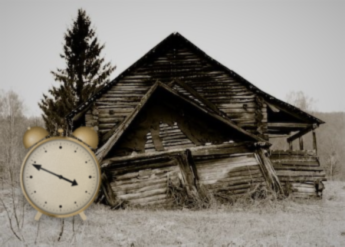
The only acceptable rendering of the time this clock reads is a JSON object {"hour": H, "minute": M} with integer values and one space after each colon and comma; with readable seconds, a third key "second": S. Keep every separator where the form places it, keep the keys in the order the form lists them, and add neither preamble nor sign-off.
{"hour": 3, "minute": 49}
